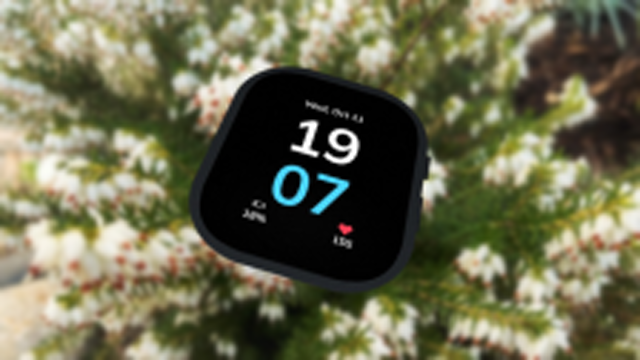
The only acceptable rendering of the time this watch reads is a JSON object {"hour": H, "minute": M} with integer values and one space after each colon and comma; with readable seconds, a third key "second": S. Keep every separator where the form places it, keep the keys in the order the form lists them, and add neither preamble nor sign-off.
{"hour": 19, "minute": 7}
